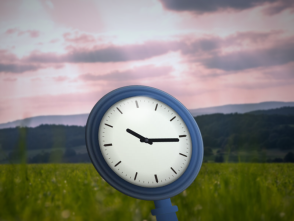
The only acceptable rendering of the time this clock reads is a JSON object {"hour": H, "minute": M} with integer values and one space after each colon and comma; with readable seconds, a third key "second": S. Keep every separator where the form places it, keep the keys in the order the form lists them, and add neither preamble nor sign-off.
{"hour": 10, "minute": 16}
